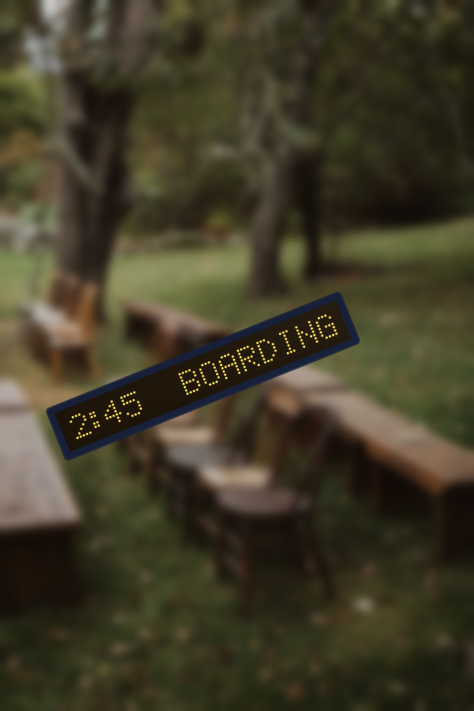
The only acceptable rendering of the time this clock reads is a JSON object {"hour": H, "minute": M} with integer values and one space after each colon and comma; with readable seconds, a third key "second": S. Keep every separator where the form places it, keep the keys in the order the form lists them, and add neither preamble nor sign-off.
{"hour": 2, "minute": 45}
